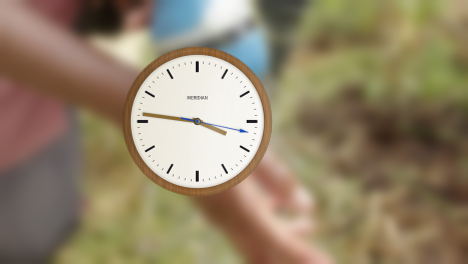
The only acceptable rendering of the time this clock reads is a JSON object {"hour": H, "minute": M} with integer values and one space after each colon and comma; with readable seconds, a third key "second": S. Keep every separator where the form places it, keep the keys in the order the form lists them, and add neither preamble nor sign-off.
{"hour": 3, "minute": 46, "second": 17}
